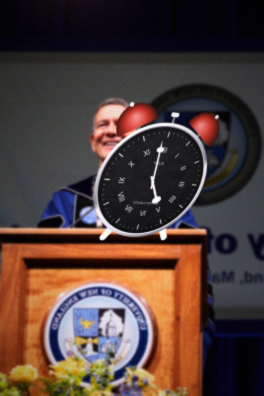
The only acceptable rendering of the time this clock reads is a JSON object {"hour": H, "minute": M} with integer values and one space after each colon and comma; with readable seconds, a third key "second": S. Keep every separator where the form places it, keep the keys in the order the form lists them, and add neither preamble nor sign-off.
{"hour": 4, "minute": 59}
